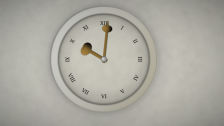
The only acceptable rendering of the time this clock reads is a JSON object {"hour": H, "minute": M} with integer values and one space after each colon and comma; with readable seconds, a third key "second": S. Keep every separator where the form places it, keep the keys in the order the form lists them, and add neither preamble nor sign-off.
{"hour": 10, "minute": 1}
